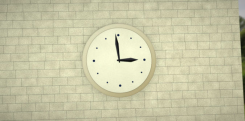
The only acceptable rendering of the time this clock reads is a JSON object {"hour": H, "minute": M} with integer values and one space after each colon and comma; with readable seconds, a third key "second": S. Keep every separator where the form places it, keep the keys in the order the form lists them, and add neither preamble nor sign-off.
{"hour": 2, "minute": 59}
